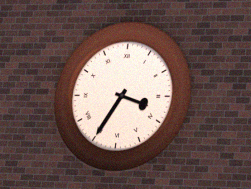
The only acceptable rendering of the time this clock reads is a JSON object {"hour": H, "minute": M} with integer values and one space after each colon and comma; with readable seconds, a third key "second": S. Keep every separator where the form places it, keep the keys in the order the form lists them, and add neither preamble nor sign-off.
{"hour": 3, "minute": 35}
